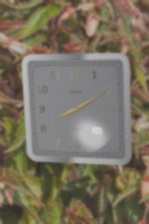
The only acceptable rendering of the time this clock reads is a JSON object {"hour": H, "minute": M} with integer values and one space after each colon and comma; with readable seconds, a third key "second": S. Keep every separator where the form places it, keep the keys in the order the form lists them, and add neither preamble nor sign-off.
{"hour": 8, "minute": 10}
